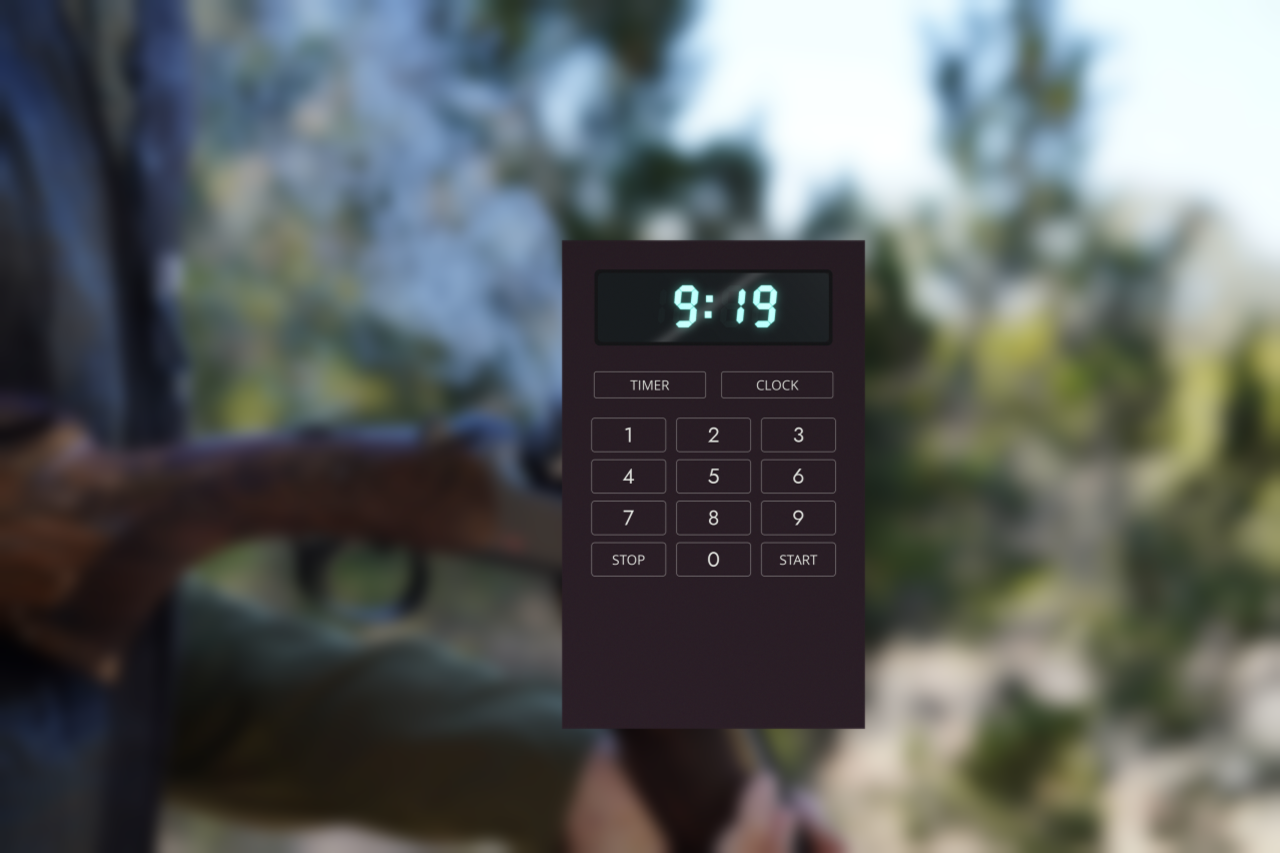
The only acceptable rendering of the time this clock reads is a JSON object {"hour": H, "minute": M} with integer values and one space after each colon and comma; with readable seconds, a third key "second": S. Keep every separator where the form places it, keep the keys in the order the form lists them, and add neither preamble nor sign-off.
{"hour": 9, "minute": 19}
